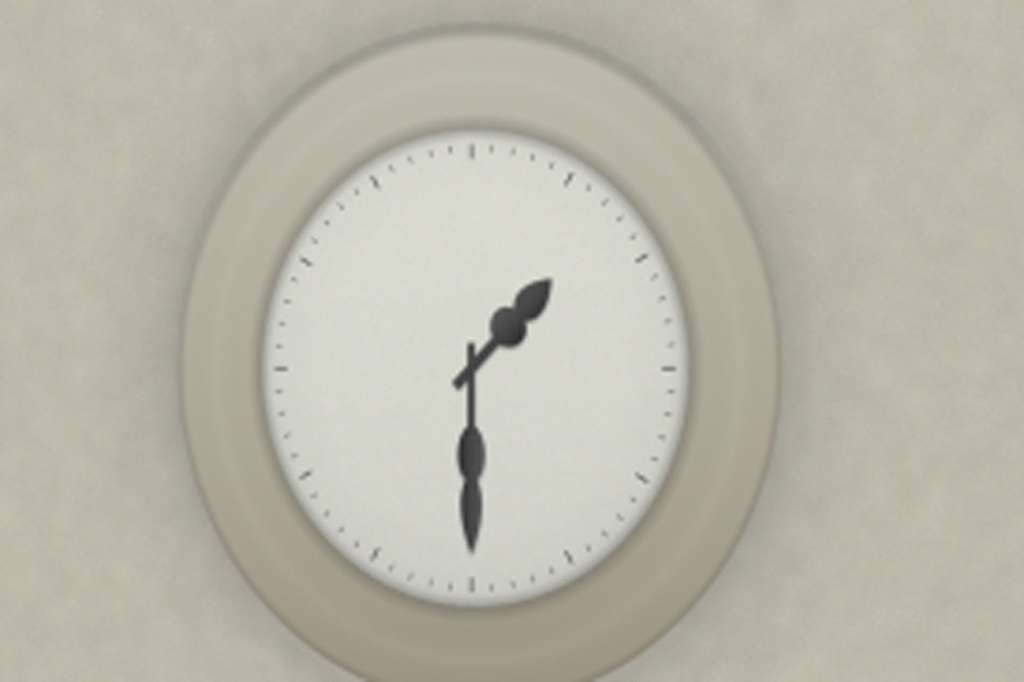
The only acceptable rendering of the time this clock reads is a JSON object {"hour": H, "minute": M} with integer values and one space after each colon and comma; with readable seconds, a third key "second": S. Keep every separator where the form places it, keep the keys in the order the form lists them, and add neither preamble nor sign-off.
{"hour": 1, "minute": 30}
